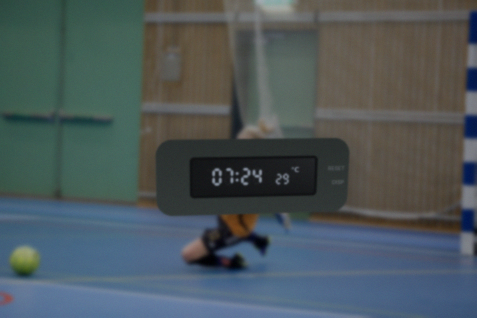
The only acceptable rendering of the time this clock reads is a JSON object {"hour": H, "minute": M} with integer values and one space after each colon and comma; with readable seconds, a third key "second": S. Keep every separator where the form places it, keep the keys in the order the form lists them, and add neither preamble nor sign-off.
{"hour": 7, "minute": 24}
